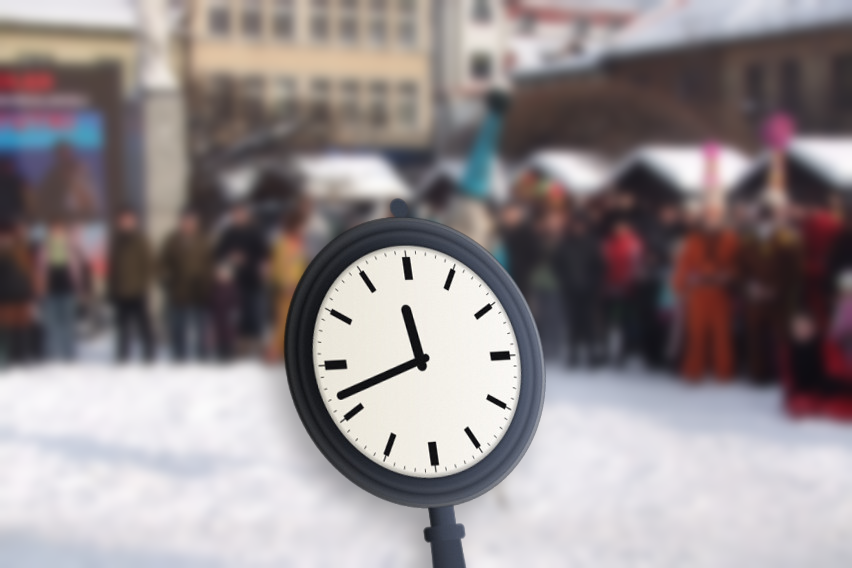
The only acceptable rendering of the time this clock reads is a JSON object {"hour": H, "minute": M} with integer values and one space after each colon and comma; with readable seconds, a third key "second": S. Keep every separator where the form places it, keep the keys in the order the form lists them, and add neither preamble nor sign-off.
{"hour": 11, "minute": 42}
